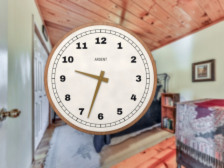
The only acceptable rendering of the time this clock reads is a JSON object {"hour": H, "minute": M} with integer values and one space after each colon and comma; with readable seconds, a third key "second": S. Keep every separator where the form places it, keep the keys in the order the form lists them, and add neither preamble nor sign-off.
{"hour": 9, "minute": 33}
